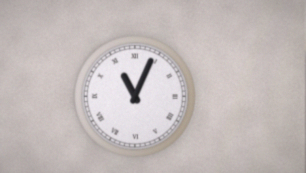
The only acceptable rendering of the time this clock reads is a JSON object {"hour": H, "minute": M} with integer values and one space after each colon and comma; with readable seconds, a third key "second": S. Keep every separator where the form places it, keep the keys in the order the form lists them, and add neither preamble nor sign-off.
{"hour": 11, "minute": 4}
